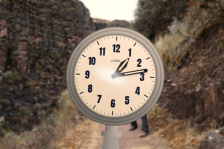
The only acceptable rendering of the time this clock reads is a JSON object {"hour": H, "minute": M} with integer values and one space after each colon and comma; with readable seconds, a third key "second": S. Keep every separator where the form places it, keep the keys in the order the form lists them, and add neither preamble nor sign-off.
{"hour": 1, "minute": 13}
